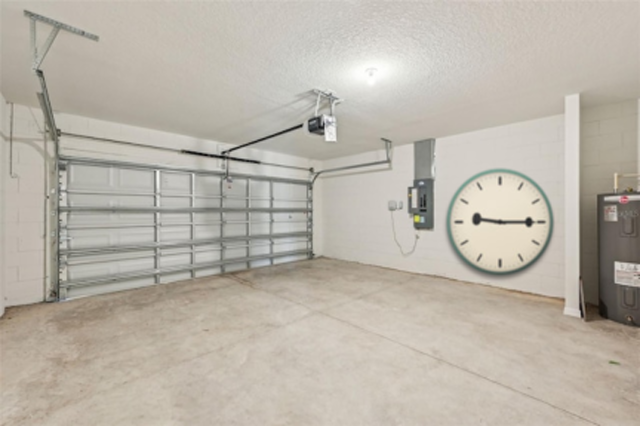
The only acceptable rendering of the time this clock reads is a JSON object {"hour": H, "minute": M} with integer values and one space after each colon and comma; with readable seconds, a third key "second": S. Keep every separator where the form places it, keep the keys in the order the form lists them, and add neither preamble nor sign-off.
{"hour": 9, "minute": 15}
